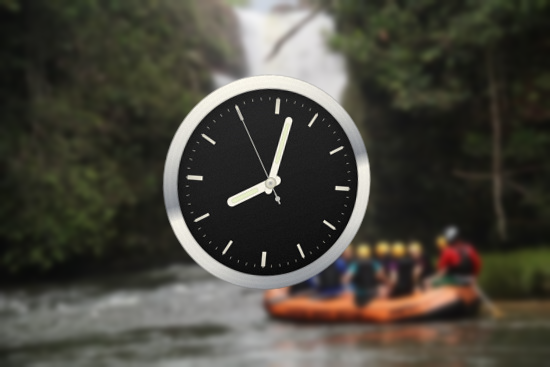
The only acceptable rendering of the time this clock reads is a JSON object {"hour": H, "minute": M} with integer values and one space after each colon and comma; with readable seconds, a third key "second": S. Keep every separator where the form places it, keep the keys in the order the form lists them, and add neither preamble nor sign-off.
{"hour": 8, "minute": 1, "second": 55}
